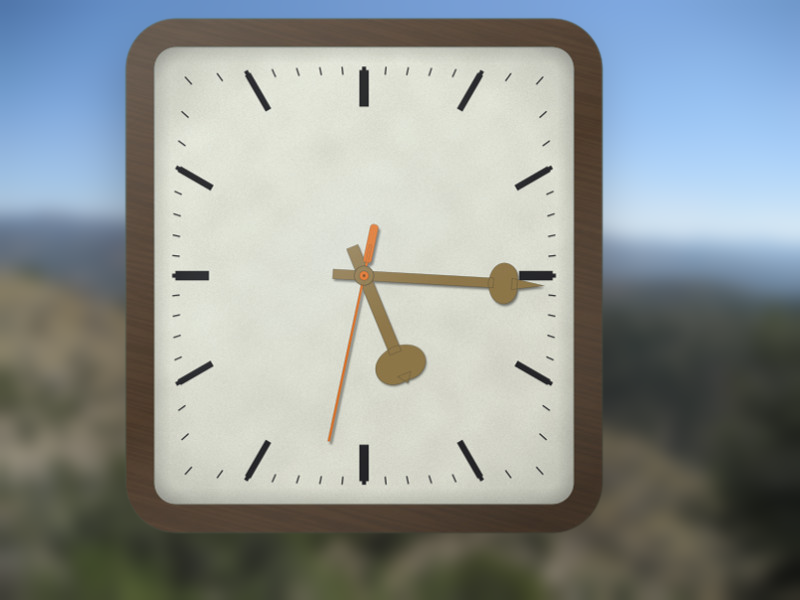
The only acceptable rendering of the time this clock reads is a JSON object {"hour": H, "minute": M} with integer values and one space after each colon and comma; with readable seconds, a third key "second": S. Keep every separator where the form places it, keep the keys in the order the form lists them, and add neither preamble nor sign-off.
{"hour": 5, "minute": 15, "second": 32}
